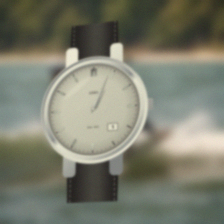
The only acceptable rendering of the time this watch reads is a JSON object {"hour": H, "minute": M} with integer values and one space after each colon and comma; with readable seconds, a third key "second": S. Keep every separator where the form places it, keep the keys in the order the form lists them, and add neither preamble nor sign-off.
{"hour": 1, "minute": 4}
